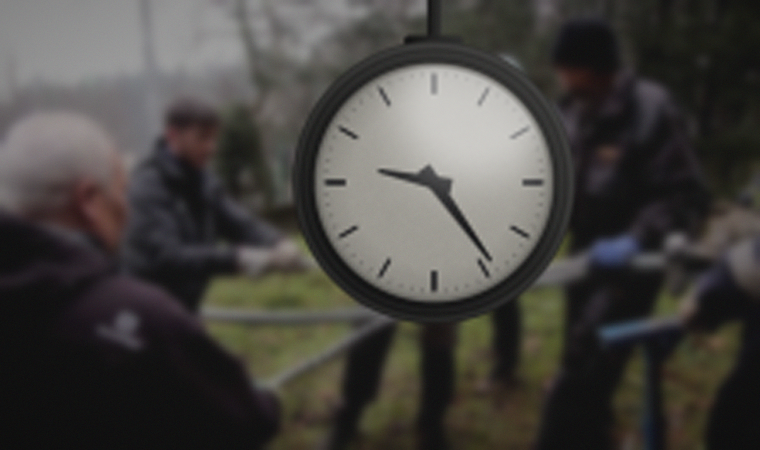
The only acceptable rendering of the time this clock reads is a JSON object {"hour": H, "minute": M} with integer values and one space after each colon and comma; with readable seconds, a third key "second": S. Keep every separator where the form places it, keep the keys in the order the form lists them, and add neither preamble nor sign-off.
{"hour": 9, "minute": 24}
